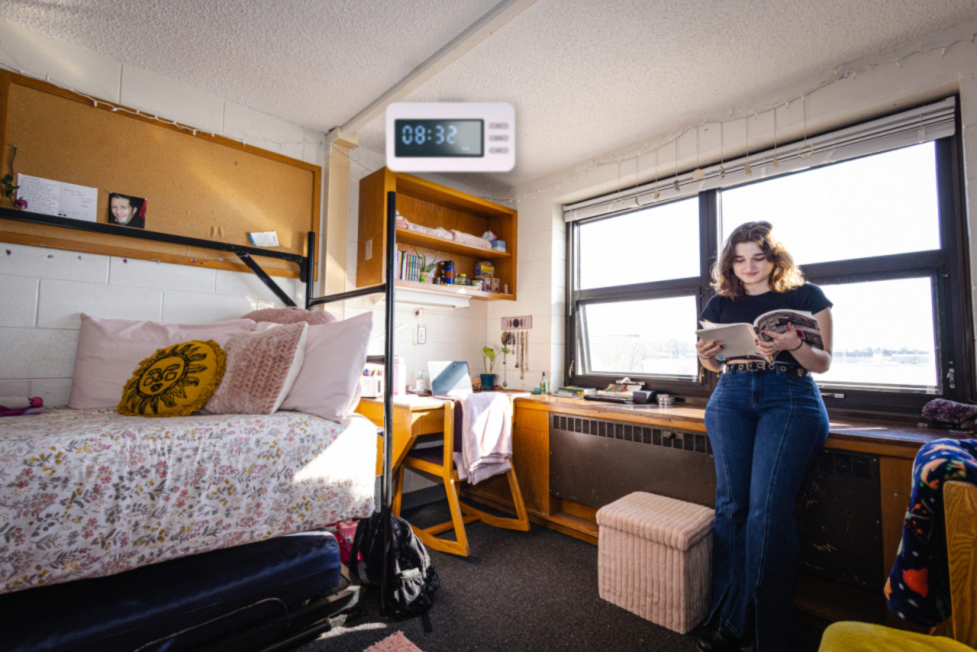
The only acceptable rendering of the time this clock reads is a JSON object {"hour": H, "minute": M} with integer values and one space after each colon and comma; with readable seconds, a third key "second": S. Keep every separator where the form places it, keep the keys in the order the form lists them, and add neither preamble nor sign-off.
{"hour": 8, "minute": 32}
